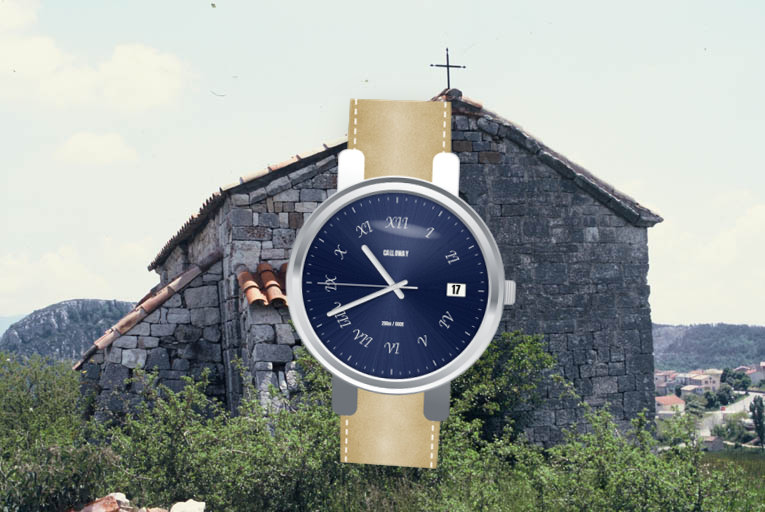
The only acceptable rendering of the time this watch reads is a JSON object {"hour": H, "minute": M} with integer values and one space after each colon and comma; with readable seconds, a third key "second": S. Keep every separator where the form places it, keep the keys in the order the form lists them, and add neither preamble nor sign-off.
{"hour": 10, "minute": 40, "second": 45}
